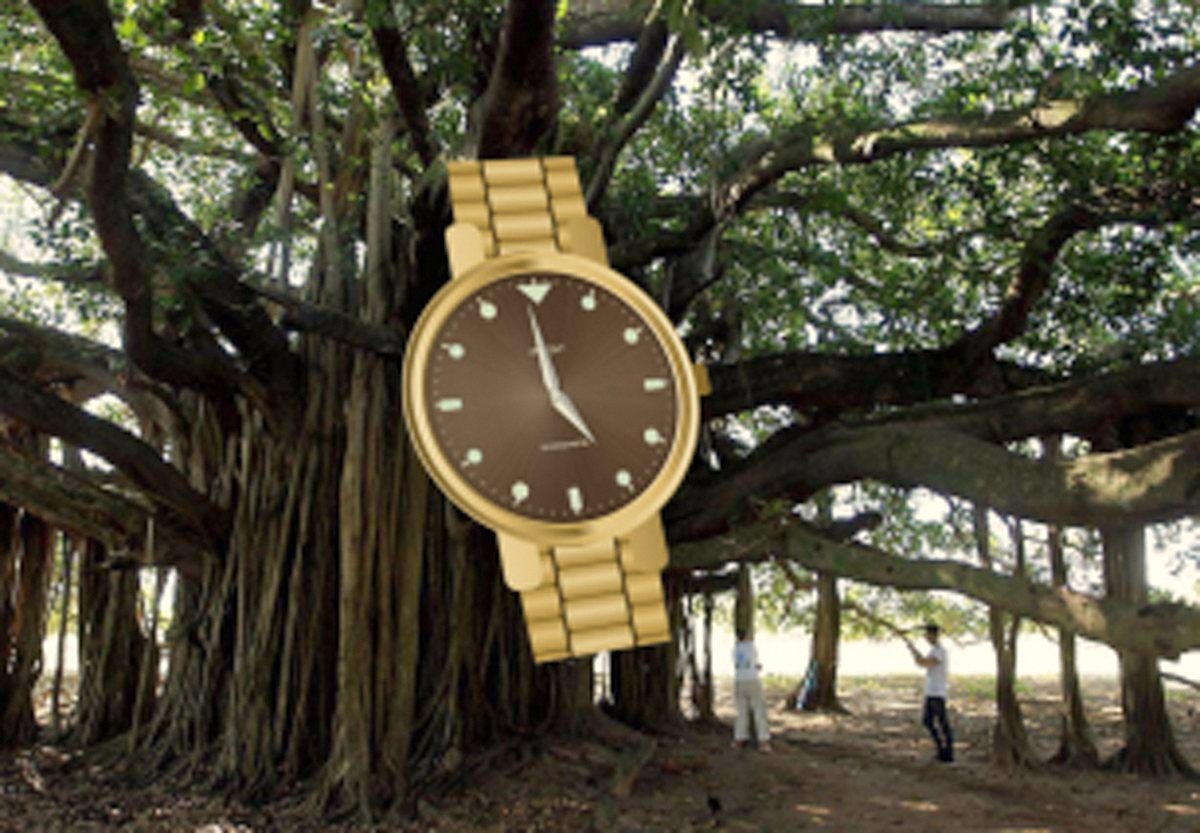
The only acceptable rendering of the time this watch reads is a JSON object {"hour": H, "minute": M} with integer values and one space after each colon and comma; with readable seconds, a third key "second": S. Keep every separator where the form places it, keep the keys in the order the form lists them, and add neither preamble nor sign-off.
{"hour": 4, "minute": 59}
